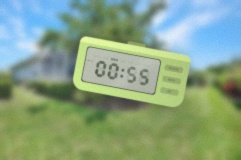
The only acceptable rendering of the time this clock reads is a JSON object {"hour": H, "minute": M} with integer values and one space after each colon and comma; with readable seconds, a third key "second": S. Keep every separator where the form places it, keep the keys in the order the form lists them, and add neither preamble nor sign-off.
{"hour": 0, "minute": 55}
